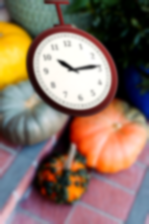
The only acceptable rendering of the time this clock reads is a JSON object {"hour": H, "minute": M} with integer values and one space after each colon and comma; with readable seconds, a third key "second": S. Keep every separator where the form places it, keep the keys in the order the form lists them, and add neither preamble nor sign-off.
{"hour": 10, "minute": 14}
